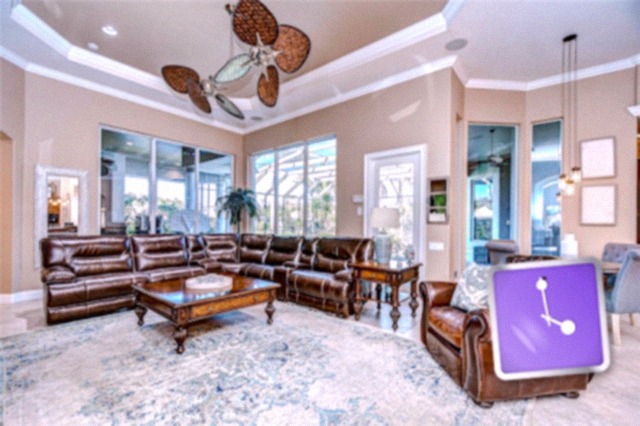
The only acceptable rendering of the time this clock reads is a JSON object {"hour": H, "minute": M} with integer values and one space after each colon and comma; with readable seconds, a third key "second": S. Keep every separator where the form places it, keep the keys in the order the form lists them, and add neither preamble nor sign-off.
{"hour": 3, "minute": 59}
